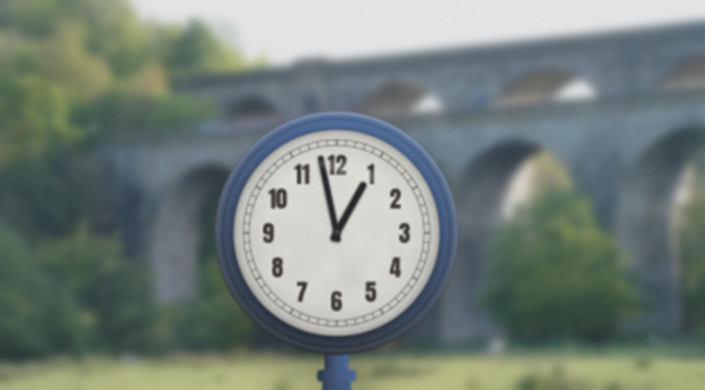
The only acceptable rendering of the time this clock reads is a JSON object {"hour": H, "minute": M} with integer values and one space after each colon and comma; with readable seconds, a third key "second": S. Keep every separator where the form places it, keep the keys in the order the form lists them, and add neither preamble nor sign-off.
{"hour": 12, "minute": 58}
